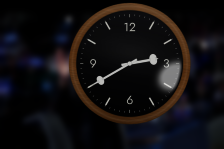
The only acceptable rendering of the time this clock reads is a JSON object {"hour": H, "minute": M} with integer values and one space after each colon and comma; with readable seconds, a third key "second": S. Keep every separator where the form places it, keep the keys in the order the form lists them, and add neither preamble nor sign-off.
{"hour": 2, "minute": 40}
